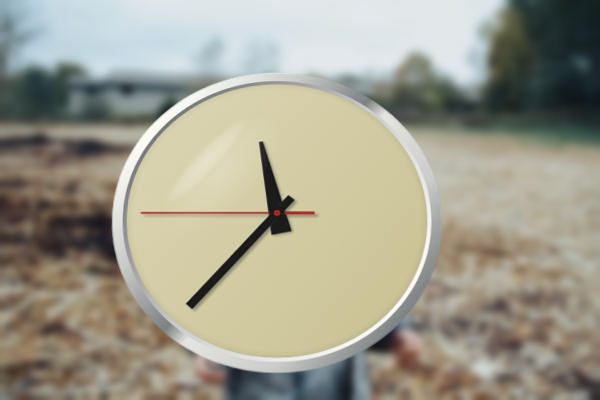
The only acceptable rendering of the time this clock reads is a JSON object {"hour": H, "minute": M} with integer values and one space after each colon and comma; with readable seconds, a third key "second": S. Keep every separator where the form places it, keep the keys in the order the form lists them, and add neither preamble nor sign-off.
{"hour": 11, "minute": 36, "second": 45}
